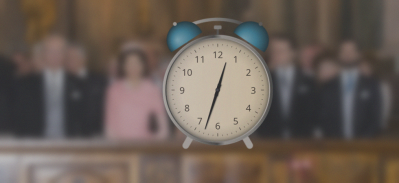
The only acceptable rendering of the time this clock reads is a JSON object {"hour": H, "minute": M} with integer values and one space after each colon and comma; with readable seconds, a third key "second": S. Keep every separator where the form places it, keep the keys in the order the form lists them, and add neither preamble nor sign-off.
{"hour": 12, "minute": 33}
